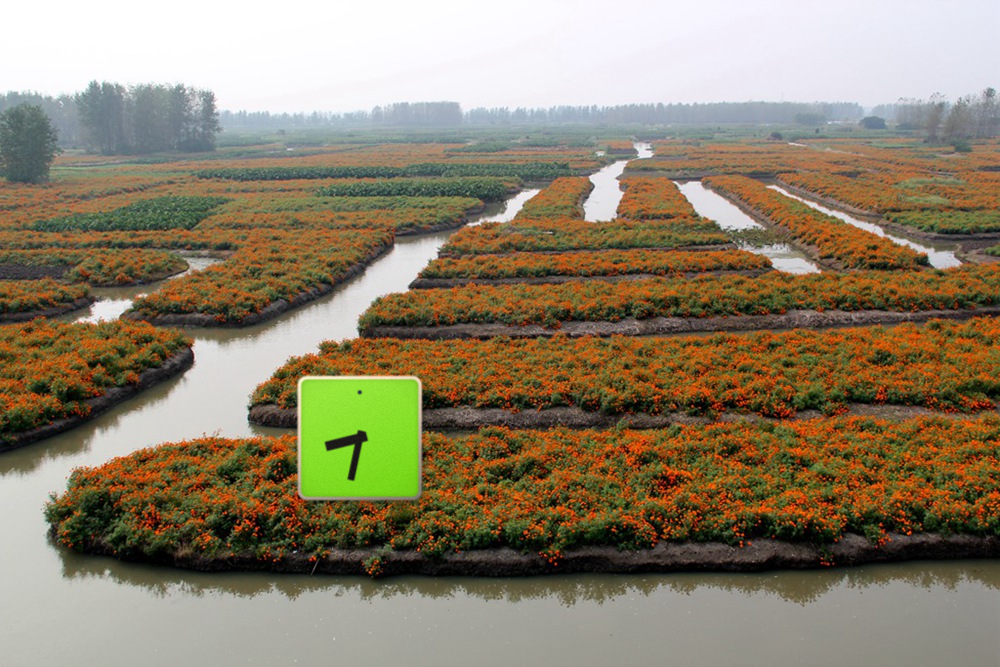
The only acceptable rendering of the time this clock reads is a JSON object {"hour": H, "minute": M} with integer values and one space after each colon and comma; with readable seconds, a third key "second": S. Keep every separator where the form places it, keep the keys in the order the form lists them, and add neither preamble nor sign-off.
{"hour": 8, "minute": 32}
